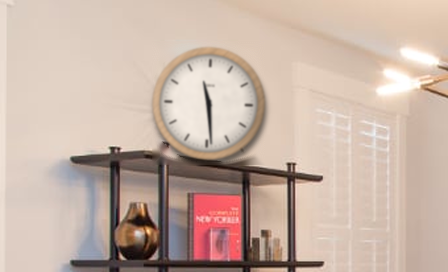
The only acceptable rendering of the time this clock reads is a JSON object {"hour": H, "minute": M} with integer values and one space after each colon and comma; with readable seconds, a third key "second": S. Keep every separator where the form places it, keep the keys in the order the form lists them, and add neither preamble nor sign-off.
{"hour": 11, "minute": 29}
